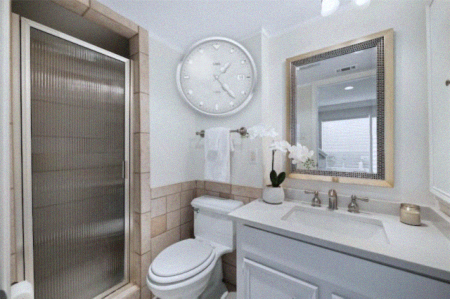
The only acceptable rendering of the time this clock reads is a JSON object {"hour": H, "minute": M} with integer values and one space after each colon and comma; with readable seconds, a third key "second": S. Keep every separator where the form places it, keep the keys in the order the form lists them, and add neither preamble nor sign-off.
{"hour": 1, "minute": 23}
